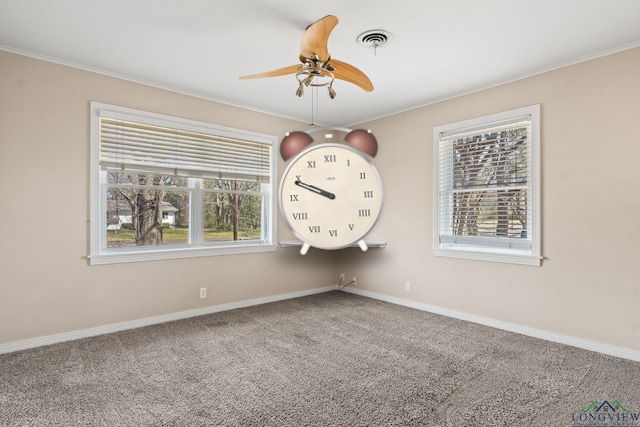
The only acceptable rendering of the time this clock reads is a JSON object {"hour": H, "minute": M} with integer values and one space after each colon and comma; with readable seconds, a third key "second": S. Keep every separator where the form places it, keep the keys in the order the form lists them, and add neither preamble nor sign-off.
{"hour": 9, "minute": 49}
